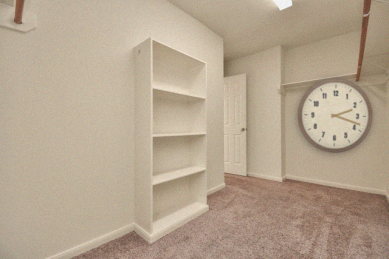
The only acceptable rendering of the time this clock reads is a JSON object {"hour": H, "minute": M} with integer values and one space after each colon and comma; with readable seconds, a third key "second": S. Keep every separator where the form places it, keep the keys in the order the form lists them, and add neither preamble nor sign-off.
{"hour": 2, "minute": 18}
